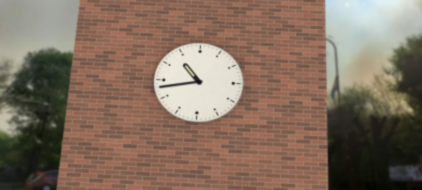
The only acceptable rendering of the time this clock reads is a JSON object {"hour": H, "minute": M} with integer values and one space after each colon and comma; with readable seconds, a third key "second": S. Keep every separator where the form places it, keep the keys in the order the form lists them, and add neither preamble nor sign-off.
{"hour": 10, "minute": 43}
